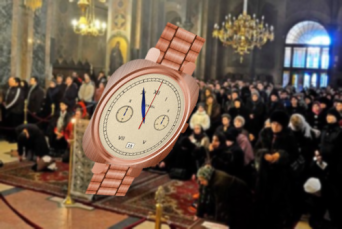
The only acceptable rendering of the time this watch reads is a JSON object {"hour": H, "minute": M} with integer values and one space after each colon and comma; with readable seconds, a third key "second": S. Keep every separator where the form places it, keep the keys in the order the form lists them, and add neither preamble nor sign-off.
{"hour": 10, "minute": 55}
